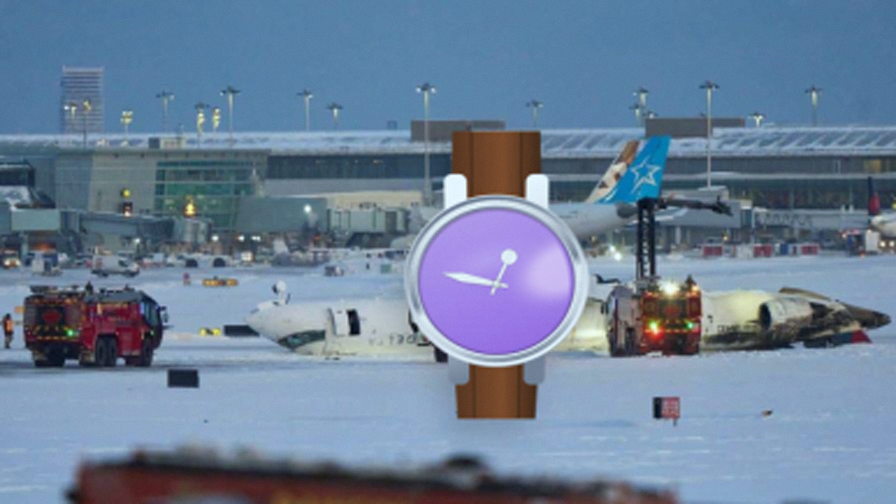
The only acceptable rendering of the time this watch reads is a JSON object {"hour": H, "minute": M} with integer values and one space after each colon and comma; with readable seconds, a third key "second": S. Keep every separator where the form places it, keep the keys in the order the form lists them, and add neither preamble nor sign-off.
{"hour": 12, "minute": 47}
